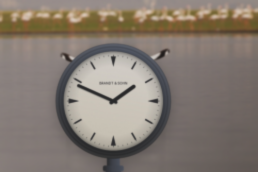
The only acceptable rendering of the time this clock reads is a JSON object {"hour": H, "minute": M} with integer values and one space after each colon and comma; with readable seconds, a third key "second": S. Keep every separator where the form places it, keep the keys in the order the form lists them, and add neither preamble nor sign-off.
{"hour": 1, "minute": 49}
